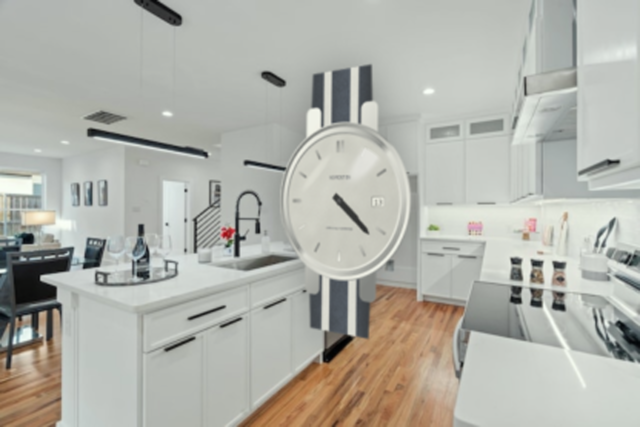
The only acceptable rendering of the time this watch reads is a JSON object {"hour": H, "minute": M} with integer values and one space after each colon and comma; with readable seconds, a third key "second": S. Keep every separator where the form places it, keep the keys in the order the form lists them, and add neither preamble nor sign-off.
{"hour": 4, "minute": 22}
